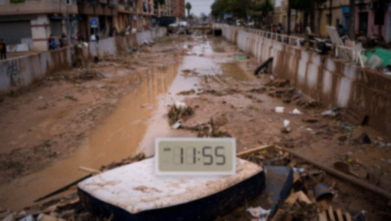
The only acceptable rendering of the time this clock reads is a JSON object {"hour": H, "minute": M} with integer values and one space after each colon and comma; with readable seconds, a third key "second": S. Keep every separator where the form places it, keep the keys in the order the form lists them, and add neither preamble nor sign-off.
{"hour": 11, "minute": 55}
